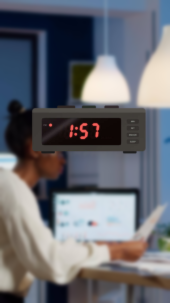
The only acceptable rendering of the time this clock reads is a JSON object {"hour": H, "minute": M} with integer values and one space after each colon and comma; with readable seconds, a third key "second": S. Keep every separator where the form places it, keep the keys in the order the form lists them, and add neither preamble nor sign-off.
{"hour": 1, "minute": 57}
